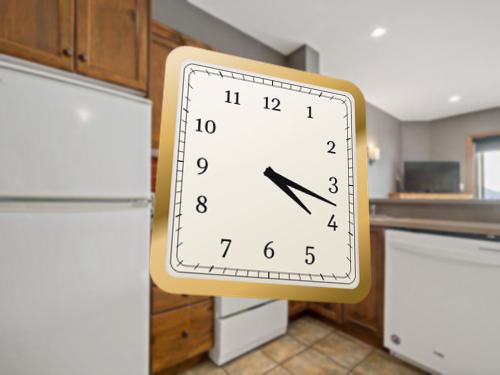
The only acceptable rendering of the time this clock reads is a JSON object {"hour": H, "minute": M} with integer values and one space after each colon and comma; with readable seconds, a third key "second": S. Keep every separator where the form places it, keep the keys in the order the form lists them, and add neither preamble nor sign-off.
{"hour": 4, "minute": 18}
